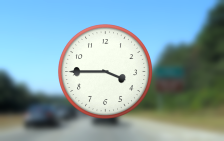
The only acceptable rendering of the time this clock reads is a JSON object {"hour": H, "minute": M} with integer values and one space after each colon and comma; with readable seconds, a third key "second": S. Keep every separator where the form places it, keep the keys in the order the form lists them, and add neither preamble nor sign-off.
{"hour": 3, "minute": 45}
